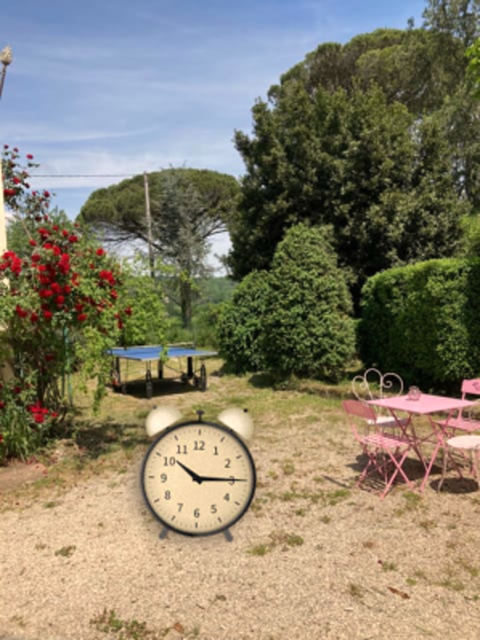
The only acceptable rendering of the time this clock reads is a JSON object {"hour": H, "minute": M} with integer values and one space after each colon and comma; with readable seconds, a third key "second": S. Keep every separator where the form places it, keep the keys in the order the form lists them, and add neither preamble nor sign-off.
{"hour": 10, "minute": 15}
